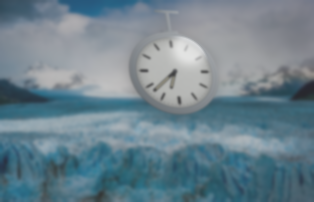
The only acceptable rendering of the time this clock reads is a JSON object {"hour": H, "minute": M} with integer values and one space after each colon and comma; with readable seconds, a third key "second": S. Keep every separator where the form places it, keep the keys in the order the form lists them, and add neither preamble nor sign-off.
{"hour": 6, "minute": 38}
